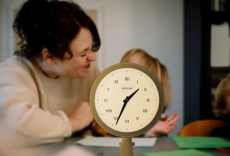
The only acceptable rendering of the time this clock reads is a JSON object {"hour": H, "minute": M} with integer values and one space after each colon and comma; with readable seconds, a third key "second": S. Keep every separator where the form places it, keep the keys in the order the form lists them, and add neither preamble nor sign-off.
{"hour": 1, "minute": 34}
